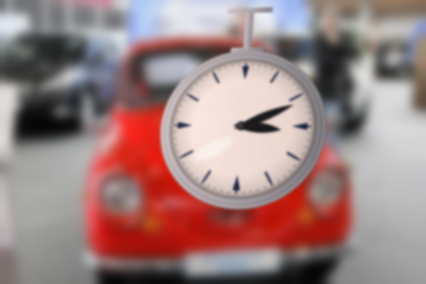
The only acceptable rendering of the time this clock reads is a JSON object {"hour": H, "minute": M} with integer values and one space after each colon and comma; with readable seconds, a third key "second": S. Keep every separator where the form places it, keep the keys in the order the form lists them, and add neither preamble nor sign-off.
{"hour": 3, "minute": 11}
